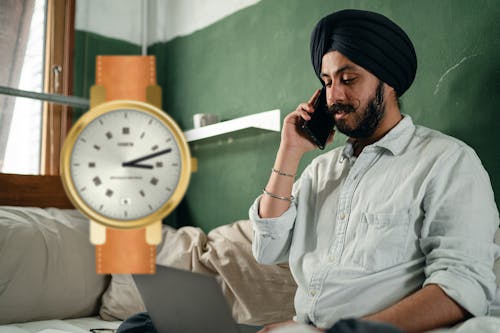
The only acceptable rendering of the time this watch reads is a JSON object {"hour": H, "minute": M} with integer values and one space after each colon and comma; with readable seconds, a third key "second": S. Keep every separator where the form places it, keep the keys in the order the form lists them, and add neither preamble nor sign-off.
{"hour": 3, "minute": 12}
